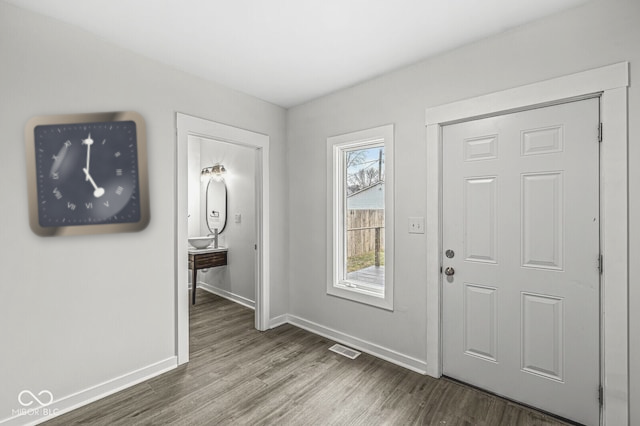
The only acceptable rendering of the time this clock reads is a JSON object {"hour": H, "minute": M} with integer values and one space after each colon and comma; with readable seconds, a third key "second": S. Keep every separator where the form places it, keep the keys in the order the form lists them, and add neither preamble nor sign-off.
{"hour": 5, "minute": 1}
